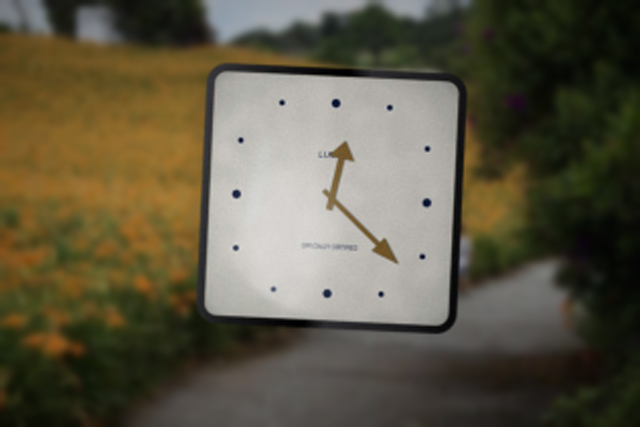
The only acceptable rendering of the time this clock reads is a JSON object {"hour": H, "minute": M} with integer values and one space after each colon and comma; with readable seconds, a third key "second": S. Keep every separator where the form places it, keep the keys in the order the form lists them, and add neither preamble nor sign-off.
{"hour": 12, "minute": 22}
